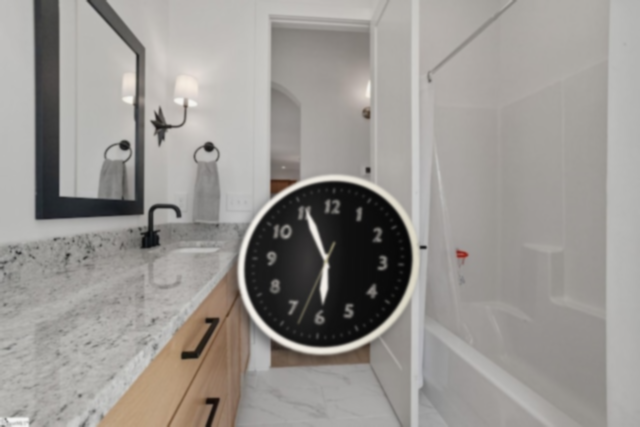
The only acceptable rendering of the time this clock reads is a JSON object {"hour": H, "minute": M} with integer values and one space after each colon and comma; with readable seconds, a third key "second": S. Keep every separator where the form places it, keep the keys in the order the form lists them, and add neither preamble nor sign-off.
{"hour": 5, "minute": 55, "second": 33}
